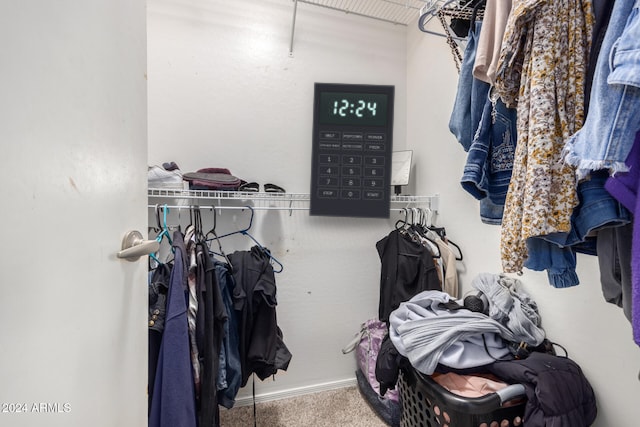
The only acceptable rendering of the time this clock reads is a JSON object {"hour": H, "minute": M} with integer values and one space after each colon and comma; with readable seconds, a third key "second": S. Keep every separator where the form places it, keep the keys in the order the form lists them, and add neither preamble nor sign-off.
{"hour": 12, "minute": 24}
